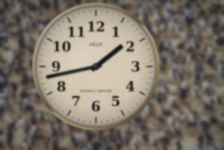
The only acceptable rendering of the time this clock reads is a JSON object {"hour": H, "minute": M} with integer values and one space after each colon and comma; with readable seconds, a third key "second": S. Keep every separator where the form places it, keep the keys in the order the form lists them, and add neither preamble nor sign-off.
{"hour": 1, "minute": 43}
